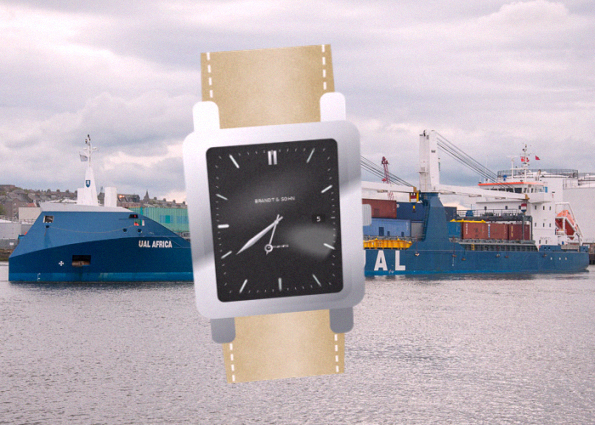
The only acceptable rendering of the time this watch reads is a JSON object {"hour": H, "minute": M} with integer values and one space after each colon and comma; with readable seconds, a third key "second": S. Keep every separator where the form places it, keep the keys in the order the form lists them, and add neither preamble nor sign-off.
{"hour": 6, "minute": 39}
